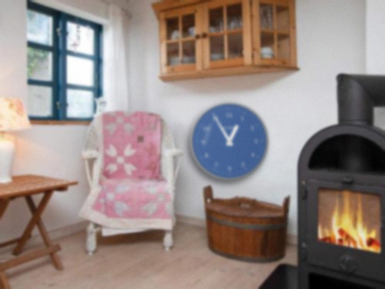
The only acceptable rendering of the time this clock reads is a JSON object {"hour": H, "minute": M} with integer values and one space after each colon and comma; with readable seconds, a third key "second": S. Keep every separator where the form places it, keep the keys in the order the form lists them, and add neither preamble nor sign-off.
{"hour": 12, "minute": 55}
